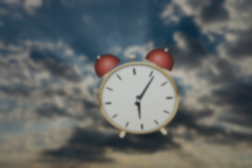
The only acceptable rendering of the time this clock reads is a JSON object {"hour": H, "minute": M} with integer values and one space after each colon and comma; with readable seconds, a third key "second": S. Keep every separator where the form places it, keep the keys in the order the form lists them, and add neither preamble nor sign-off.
{"hour": 6, "minute": 6}
